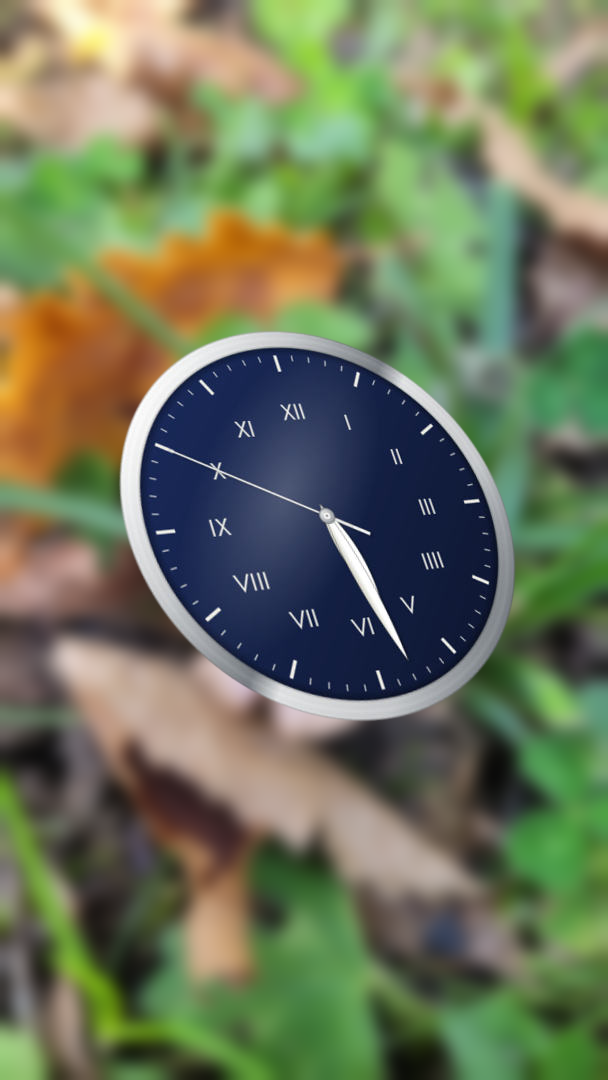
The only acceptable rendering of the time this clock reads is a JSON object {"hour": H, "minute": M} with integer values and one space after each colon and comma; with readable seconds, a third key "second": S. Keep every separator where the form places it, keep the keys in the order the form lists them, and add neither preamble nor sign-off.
{"hour": 5, "minute": 27, "second": 50}
